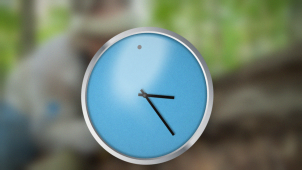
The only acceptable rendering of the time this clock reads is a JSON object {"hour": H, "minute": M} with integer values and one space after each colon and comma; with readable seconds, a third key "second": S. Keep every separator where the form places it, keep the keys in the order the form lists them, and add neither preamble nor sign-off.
{"hour": 3, "minute": 25}
